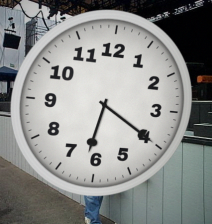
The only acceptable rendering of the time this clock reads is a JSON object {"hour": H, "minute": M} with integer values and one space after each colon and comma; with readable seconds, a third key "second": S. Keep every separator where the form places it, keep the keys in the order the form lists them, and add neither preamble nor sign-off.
{"hour": 6, "minute": 20}
